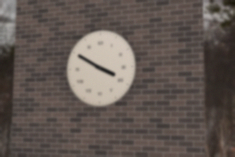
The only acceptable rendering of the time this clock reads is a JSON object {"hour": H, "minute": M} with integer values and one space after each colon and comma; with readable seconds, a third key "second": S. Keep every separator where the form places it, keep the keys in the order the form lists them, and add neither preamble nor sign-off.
{"hour": 3, "minute": 50}
